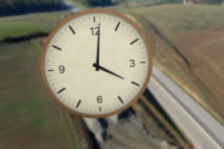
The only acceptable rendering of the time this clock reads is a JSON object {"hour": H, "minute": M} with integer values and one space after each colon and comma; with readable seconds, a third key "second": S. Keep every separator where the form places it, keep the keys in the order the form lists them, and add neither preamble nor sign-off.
{"hour": 4, "minute": 1}
